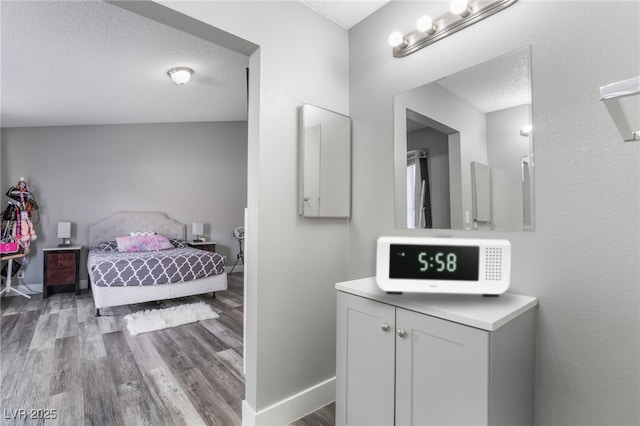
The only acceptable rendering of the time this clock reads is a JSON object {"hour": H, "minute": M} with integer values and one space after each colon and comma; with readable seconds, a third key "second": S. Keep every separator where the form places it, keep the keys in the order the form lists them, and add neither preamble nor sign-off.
{"hour": 5, "minute": 58}
